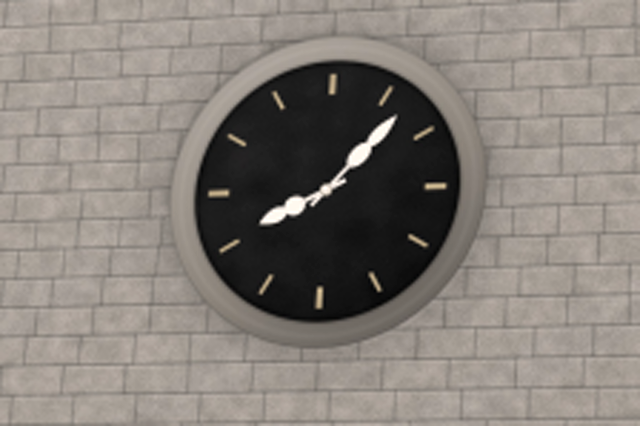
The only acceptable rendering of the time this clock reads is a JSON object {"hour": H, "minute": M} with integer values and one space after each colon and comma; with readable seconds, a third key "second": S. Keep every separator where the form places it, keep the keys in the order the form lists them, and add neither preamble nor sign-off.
{"hour": 8, "minute": 7}
